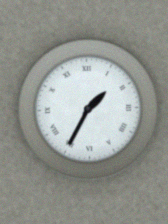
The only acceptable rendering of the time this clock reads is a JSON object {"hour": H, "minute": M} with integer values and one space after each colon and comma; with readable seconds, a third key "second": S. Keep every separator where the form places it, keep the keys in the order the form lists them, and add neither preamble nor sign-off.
{"hour": 1, "minute": 35}
